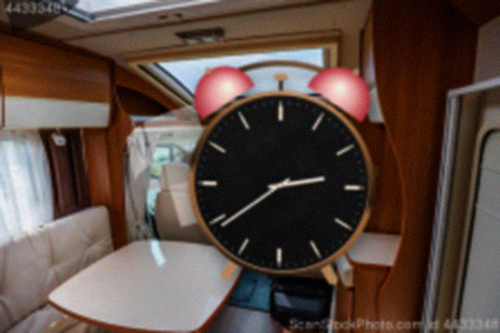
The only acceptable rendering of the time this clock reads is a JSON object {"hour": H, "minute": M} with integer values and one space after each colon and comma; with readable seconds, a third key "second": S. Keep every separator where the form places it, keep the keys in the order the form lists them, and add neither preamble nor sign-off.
{"hour": 2, "minute": 39}
